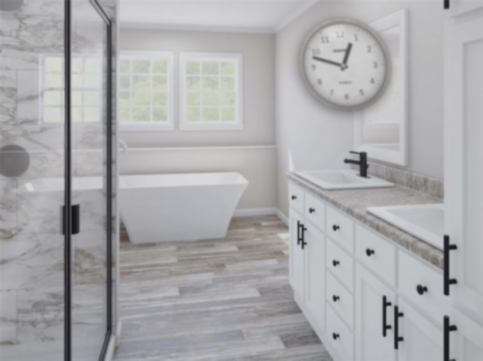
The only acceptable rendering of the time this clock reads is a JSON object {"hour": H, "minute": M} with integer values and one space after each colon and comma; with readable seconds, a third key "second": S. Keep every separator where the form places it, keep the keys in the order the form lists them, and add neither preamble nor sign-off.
{"hour": 12, "minute": 48}
